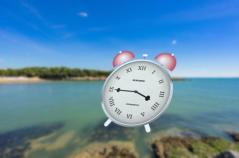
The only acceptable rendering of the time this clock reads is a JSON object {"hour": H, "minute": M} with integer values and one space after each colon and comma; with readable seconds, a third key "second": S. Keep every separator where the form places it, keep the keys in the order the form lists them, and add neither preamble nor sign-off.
{"hour": 3, "minute": 45}
